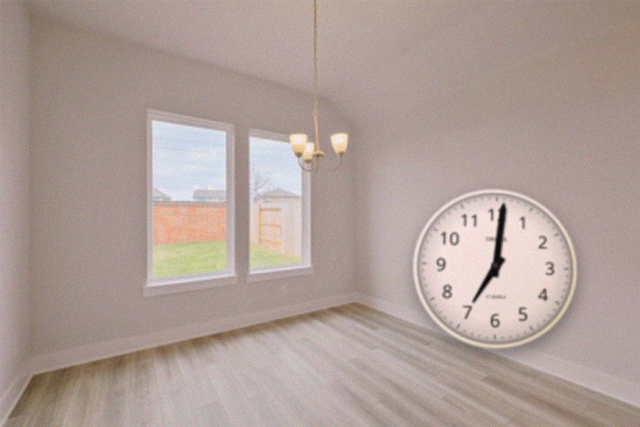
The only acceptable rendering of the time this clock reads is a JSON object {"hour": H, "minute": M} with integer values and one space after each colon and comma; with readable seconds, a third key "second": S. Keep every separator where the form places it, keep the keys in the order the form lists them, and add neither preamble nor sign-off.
{"hour": 7, "minute": 1}
